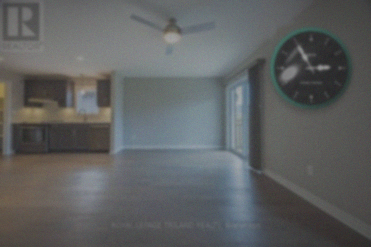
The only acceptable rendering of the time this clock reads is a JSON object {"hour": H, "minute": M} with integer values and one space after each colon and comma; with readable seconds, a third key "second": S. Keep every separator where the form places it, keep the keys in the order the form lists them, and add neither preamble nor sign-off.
{"hour": 2, "minute": 55}
